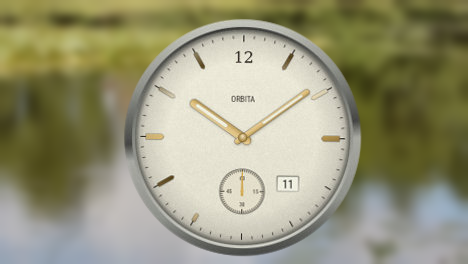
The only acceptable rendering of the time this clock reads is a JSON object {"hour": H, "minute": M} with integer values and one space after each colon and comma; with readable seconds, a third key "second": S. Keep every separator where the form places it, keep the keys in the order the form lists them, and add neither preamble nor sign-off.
{"hour": 10, "minute": 9}
